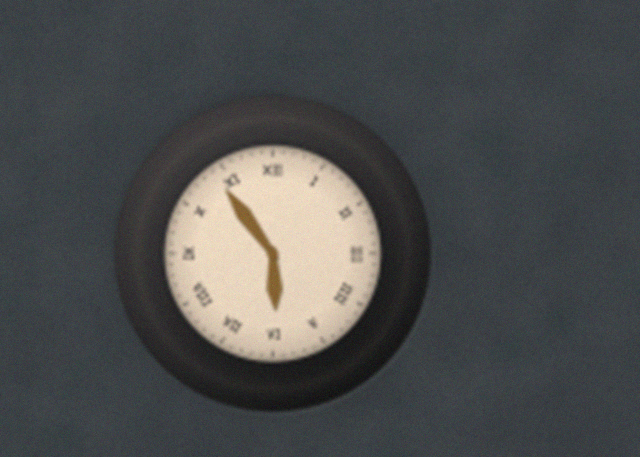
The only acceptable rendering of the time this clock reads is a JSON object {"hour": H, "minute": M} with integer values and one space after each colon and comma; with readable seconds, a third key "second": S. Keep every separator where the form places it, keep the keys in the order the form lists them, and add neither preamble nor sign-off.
{"hour": 5, "minute": 54}
